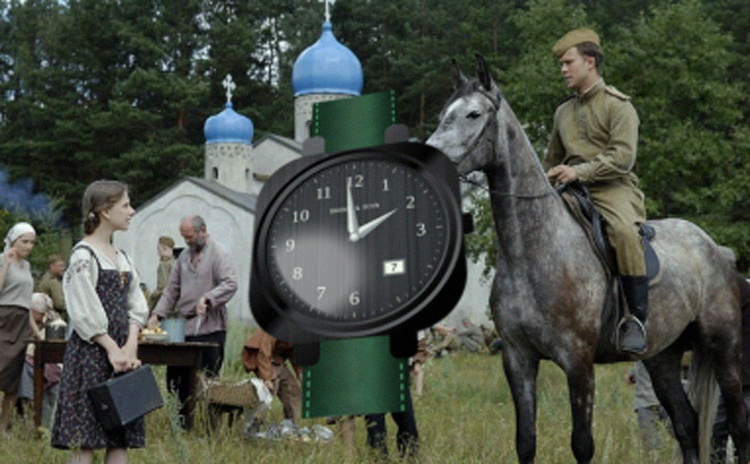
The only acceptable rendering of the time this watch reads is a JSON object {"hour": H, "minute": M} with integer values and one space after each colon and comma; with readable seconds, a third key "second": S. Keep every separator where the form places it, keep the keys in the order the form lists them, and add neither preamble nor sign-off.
{"hour": 1, "minute": 59}
